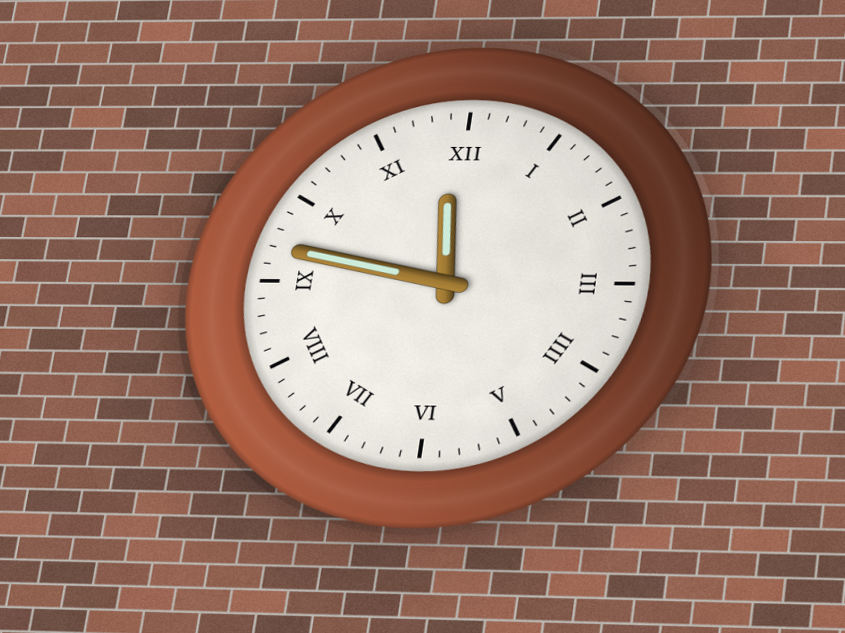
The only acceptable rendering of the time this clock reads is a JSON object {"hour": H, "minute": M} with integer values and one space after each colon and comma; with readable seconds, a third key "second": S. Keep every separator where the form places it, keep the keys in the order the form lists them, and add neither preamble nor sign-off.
{"hour": 11, "minute": 47}
